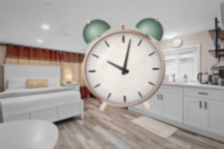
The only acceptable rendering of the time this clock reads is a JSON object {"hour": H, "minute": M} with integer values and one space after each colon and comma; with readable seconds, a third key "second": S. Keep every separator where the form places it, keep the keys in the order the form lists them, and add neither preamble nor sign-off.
{"hour": 10, "minute": 2}
